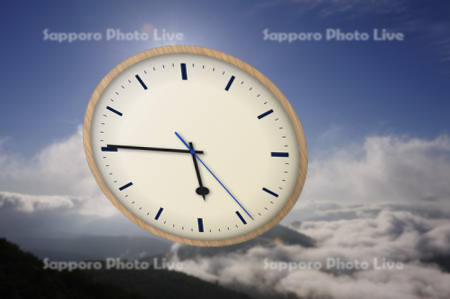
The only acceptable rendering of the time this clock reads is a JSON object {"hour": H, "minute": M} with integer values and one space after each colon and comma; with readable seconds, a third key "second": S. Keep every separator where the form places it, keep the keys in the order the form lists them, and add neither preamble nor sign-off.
{"hour": 5, "minute": 45, "second": 24}
